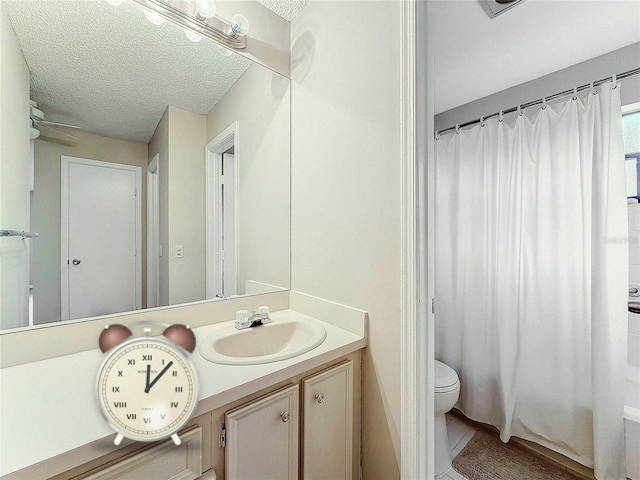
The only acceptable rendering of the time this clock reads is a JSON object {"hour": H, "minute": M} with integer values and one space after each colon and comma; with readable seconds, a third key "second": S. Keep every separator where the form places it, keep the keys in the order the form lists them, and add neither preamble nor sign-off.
{"hour": 12, "minute": 7}
